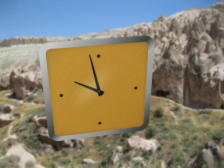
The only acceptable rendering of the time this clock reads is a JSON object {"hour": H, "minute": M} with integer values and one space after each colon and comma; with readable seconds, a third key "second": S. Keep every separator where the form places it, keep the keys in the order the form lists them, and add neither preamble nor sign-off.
{"hour": 9, "minute": 58}
